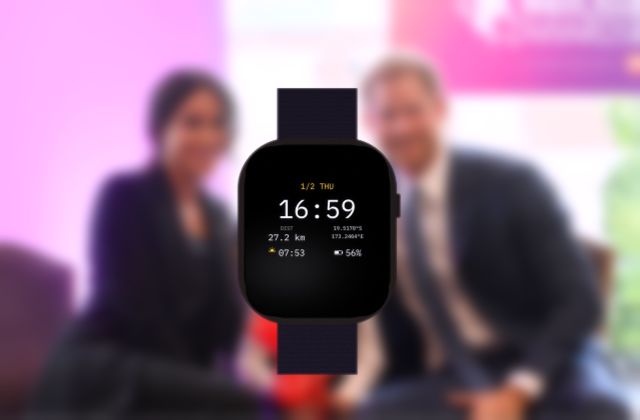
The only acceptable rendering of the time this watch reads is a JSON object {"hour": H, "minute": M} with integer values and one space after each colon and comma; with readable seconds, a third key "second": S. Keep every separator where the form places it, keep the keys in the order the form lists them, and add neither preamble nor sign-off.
{"hour": 16, "minute": 59}
